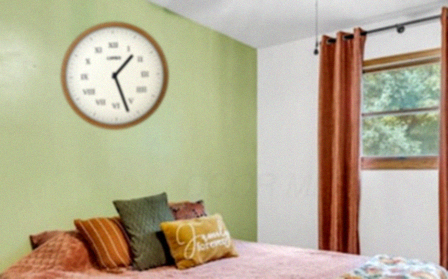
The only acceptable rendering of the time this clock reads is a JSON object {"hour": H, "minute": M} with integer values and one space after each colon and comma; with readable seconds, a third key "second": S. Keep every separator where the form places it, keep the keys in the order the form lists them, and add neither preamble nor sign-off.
{"hour": 1, "minute": 27}
